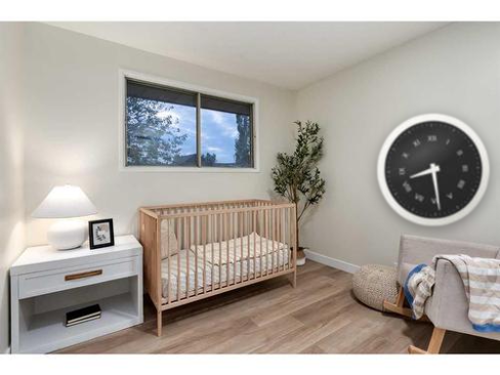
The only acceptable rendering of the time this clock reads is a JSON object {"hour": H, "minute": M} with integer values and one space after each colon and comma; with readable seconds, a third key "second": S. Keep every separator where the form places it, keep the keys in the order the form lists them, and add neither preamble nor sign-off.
{"hour": 8, "minute": 29}
